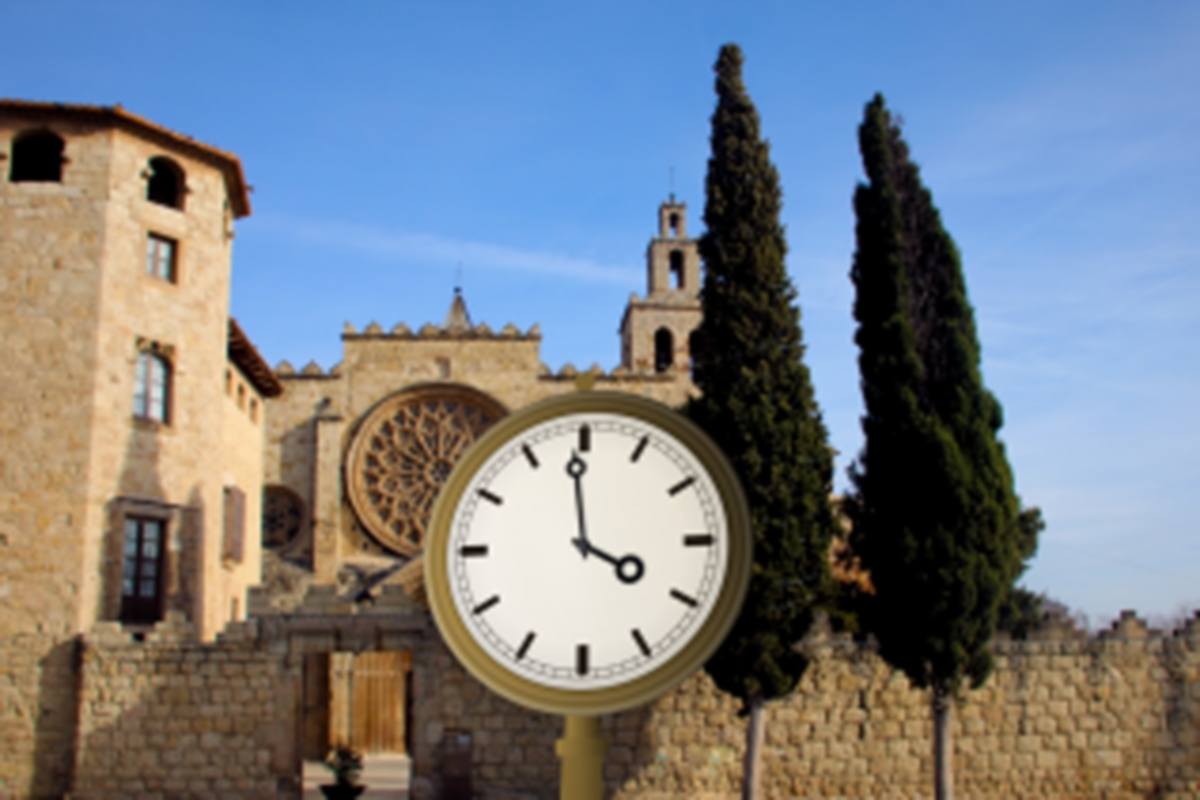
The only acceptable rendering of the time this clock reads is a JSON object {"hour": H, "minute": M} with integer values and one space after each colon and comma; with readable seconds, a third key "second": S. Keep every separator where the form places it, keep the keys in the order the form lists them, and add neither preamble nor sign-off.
{"hour": 3, "minute": 59}
